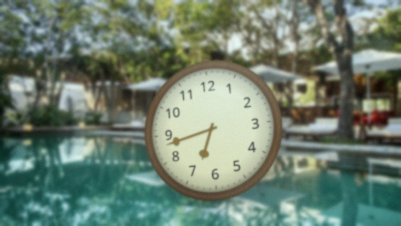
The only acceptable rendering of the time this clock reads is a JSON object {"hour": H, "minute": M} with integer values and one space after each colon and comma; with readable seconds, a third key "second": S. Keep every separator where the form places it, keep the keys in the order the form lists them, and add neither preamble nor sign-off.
{"hour": 6, "minute": 43}
